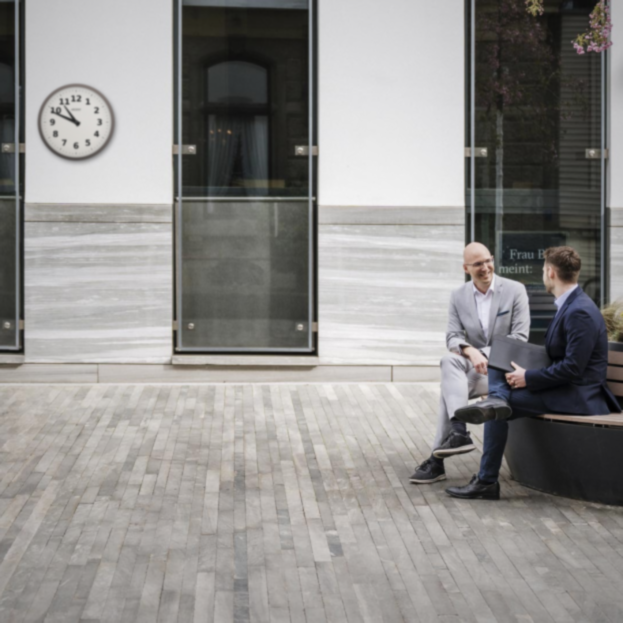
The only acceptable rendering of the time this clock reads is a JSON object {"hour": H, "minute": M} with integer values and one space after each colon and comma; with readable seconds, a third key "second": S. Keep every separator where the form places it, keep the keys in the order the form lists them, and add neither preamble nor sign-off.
{"hour": 10, "minute": 49}
